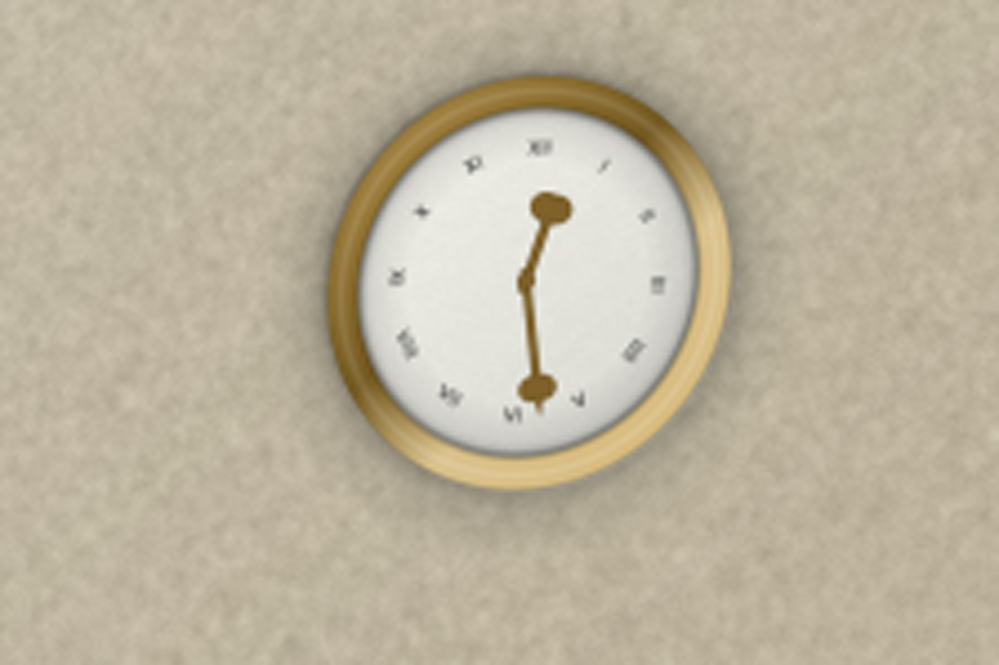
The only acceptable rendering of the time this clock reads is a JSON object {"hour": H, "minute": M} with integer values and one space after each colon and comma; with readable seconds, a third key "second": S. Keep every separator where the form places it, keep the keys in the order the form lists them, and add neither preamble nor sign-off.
{"hour": 12, "minute": 28}
